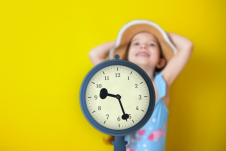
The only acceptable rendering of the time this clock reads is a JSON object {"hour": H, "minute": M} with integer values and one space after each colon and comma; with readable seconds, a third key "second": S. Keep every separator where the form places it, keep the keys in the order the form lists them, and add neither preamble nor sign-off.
{"hour": 9, "minute": 27}
